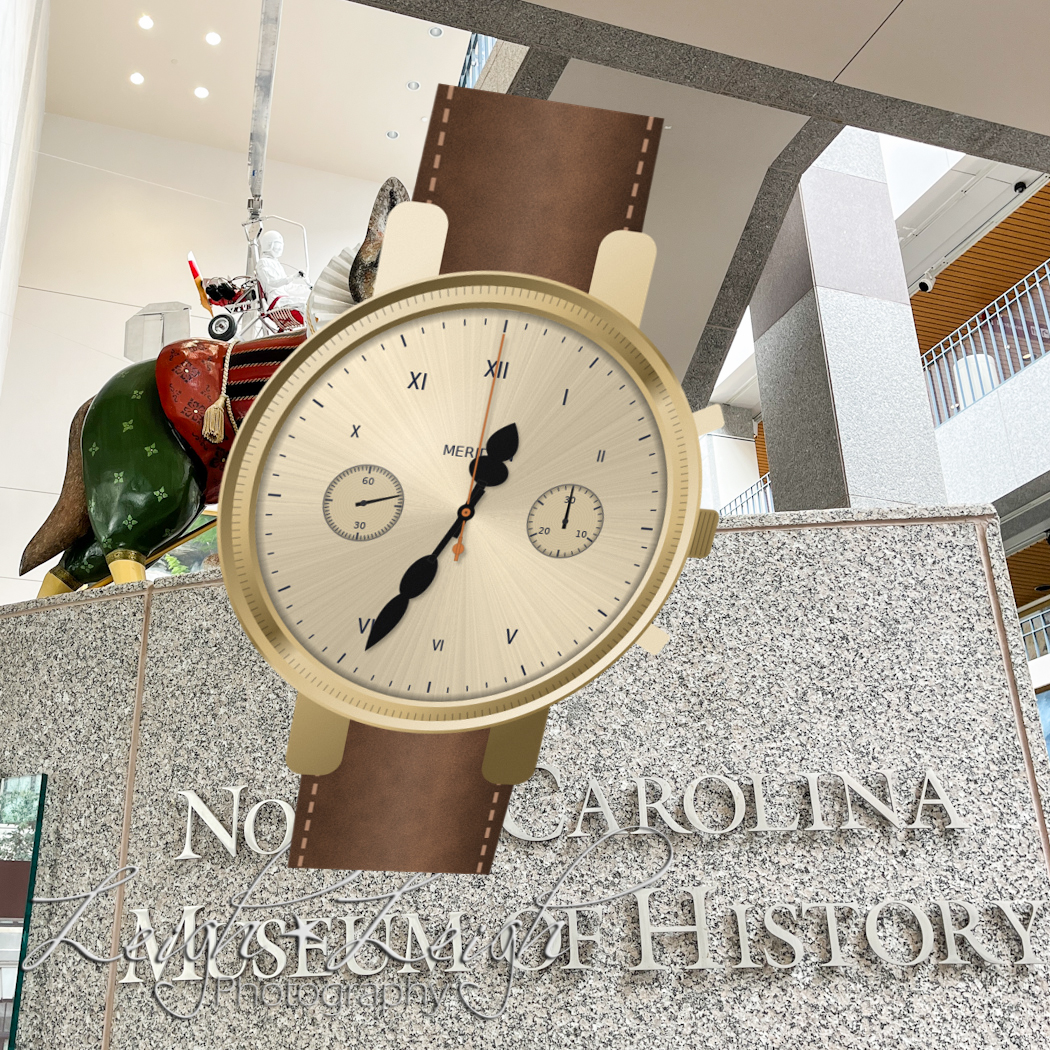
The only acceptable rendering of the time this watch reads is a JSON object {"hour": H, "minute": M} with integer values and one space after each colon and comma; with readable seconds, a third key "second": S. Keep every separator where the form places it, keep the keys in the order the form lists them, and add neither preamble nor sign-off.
{"hour": 12, "minute": 34, "second": 12}
